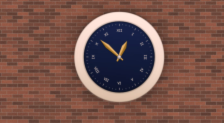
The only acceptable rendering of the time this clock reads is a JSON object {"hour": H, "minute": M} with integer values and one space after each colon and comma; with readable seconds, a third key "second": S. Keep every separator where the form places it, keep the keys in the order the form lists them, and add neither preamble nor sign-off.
{"hour": 12, "minute": 52}
